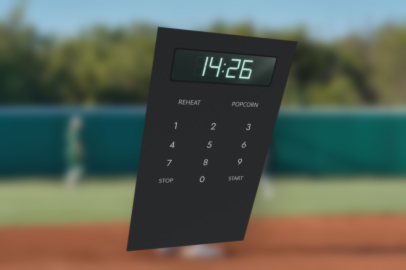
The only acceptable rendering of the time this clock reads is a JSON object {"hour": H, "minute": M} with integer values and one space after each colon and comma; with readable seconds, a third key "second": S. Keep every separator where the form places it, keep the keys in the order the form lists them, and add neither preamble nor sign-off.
{"hour": 14, "minute": 26}
